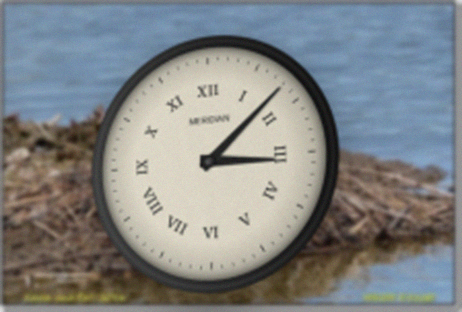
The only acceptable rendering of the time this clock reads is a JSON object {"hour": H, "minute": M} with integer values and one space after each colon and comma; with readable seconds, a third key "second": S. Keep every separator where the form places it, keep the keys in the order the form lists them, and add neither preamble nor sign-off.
{"hour": 3, "minute": 8}
